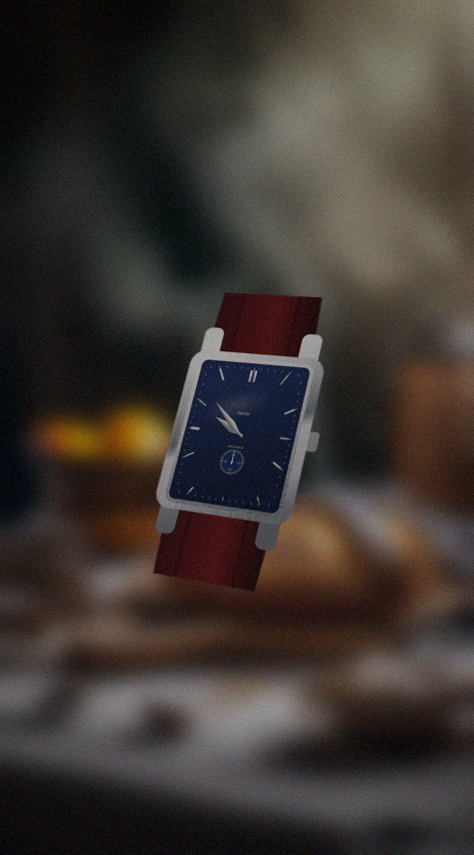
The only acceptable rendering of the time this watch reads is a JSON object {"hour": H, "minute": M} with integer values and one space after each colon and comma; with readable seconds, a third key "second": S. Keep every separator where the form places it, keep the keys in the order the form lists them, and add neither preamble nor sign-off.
{"hour": 9, "minute": 52}
